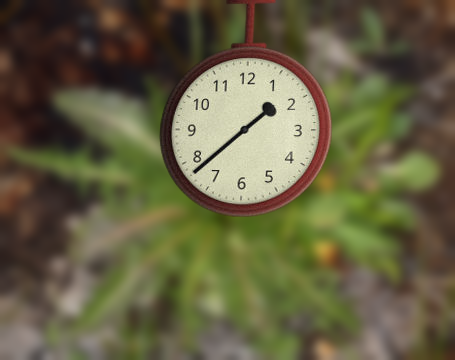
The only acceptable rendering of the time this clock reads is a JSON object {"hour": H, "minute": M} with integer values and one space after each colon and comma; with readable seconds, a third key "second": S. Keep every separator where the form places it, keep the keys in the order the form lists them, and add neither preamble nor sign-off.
{"hour": 1, "minute": 38}
